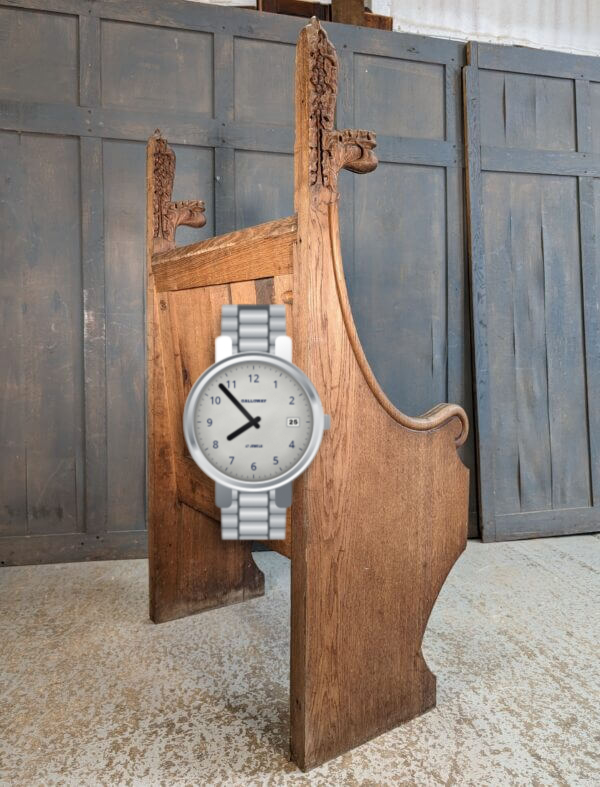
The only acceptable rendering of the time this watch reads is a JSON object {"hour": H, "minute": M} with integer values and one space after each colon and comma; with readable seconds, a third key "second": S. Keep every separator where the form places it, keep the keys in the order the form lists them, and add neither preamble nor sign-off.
{"hour": 7, "minute": 53}
